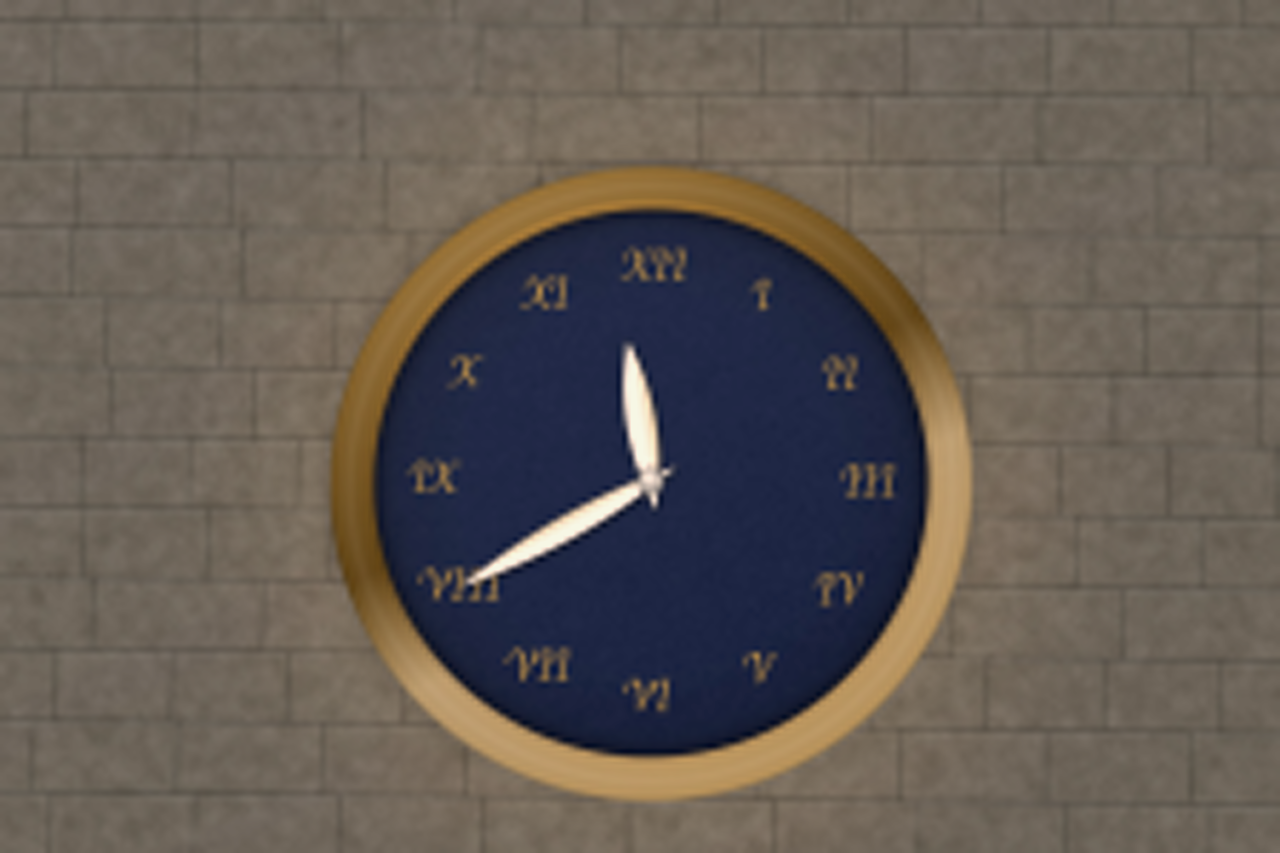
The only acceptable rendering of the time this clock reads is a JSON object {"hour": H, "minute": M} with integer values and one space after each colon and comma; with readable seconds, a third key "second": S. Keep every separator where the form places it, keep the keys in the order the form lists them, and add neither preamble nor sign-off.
{"hour": 11, "minute": 40}
